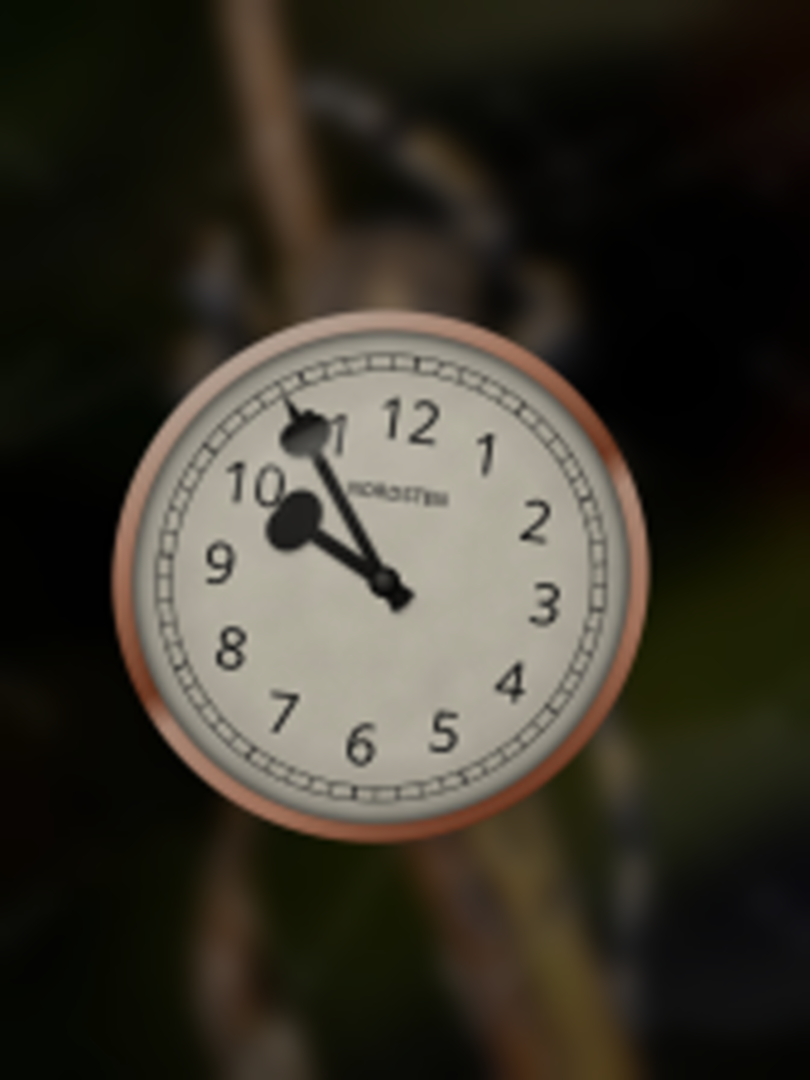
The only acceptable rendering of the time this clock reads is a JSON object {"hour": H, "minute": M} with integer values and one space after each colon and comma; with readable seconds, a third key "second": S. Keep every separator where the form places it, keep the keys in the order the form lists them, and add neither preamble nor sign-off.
{"hour": 9, "minute": 54}
